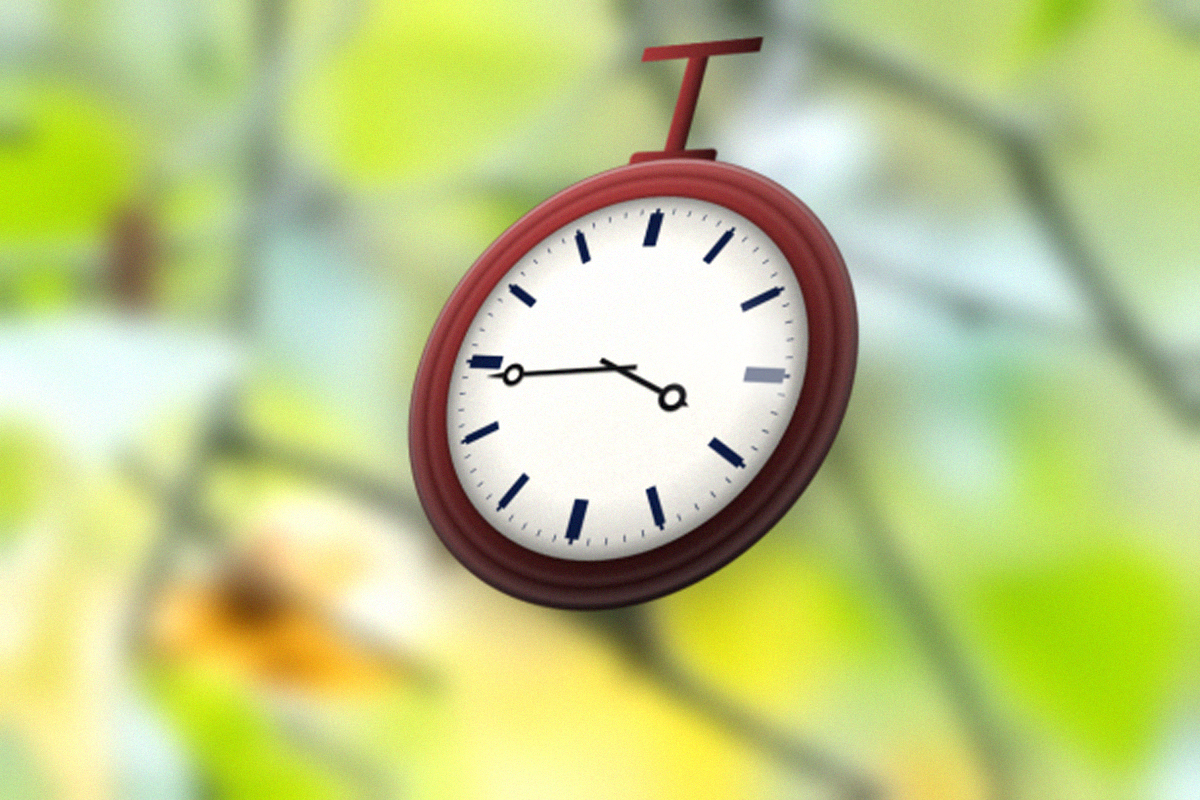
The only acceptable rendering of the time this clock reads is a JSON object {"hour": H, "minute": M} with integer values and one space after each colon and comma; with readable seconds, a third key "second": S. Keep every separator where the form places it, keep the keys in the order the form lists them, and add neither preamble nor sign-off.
{"hour": 3, "minute": 44}
